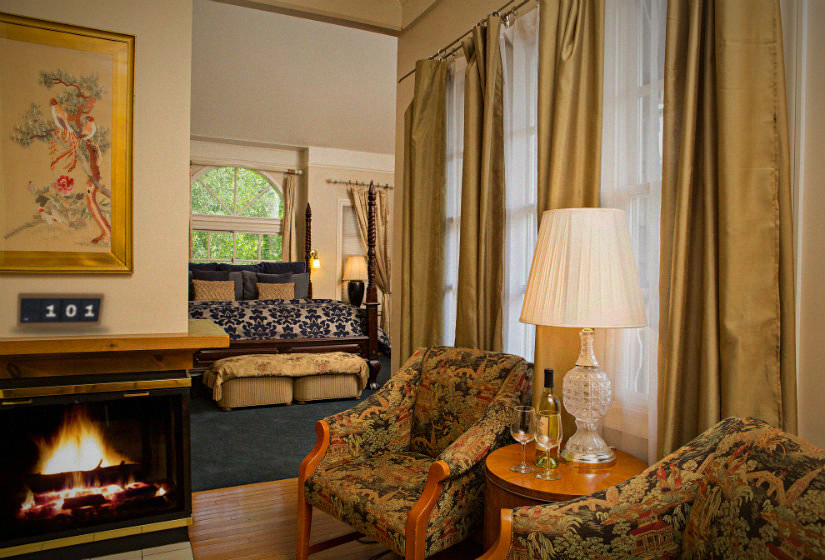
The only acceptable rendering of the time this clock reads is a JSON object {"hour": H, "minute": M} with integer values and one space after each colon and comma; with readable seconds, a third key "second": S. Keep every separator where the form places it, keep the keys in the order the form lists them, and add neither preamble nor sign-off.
{"hour": 1, "minute": 1}
